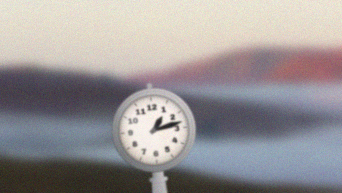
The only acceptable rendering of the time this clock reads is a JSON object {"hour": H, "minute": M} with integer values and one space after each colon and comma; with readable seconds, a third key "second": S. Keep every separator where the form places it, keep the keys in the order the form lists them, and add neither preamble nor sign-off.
{"hour": 1, "minute": 13}
